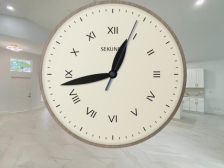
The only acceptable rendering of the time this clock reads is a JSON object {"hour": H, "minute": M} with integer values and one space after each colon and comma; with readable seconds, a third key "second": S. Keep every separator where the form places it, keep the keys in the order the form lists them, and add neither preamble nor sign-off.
{"hour": 12, "minute": 43, "second": 4}
